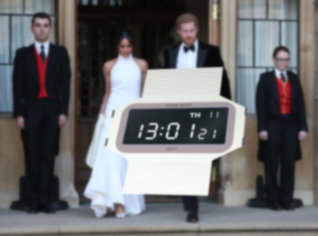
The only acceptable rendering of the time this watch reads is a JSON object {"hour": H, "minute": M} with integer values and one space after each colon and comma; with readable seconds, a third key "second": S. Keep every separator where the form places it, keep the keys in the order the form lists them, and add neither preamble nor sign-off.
{"hour": 13, "minute": 1, "second": 21}
